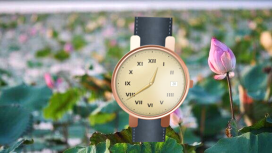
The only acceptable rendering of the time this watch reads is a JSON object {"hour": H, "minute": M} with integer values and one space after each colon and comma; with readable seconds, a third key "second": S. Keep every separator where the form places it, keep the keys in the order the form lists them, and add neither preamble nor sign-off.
{"hour": 12, "minute": 39}
